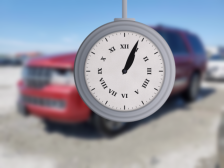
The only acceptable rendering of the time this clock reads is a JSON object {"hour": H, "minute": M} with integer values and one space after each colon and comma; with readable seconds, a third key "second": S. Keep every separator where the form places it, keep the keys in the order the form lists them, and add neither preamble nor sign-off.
{"hour": 1, "minute": 4}
